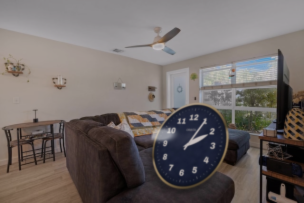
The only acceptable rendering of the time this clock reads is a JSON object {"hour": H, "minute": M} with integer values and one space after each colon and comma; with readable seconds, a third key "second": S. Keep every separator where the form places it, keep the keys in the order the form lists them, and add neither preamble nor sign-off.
{"hour": 2, "minute": 5}
